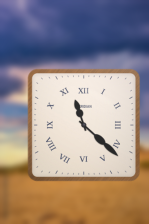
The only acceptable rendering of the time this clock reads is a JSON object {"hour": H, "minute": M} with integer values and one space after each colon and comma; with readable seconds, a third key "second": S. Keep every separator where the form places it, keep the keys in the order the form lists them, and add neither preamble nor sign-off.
{"hour": 11, "minute": 22}
